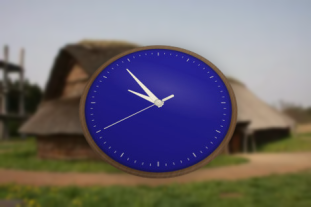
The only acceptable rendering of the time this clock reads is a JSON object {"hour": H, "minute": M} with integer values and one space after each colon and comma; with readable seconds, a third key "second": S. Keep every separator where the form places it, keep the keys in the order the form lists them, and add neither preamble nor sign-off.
{"hour": 9, "minute": 53, "second": 40}
